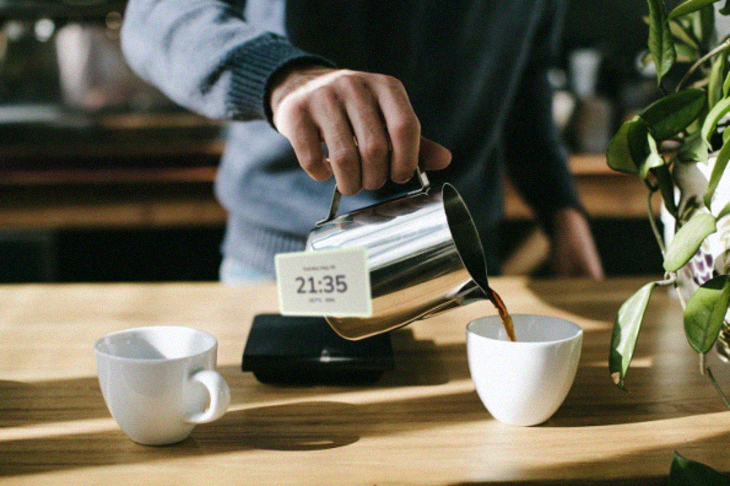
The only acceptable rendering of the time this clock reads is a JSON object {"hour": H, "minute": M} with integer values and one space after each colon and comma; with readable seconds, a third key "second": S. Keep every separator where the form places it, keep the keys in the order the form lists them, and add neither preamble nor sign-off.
{"hour": 21, "minute": 35}
